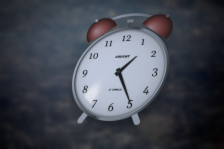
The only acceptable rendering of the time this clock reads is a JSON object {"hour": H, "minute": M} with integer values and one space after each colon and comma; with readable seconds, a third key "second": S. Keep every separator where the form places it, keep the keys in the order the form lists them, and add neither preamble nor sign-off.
{"hour": 1, "minute": 25}
